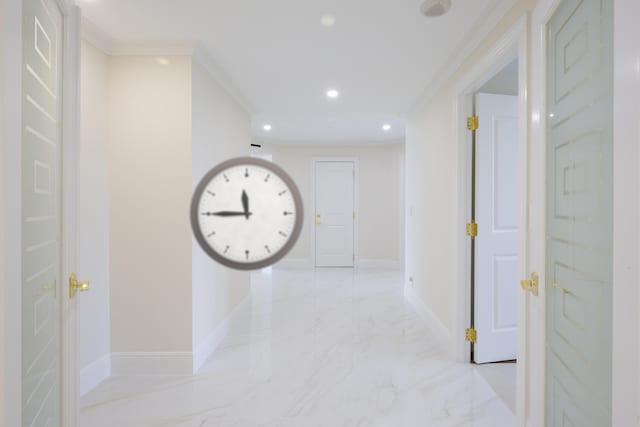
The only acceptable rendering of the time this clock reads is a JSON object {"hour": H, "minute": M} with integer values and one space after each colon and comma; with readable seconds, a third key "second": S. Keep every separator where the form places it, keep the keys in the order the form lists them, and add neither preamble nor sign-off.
{"hour": 11, "minute": 45}
